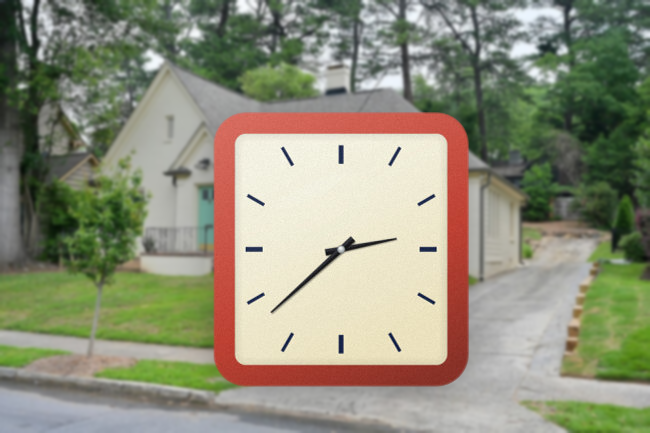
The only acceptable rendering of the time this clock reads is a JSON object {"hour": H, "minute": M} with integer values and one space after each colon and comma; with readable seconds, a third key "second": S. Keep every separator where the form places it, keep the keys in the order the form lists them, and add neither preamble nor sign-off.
{"hour": 2, "minute": 38}
